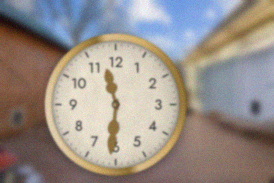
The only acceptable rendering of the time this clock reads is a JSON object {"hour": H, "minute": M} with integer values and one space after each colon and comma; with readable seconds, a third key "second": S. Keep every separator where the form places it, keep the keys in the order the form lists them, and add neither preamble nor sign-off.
{"hour": 11, "minute": 31}
